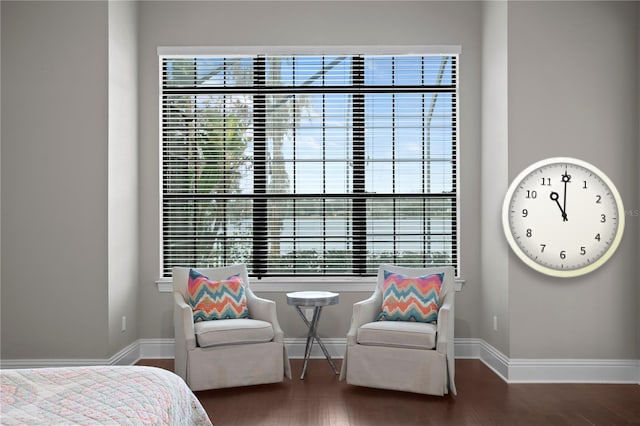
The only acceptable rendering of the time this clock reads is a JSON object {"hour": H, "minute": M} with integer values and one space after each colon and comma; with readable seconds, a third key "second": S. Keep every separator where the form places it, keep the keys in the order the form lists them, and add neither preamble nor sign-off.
{"hour": 11, "minute": 0}
